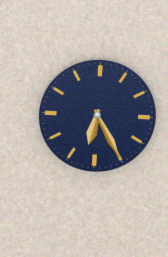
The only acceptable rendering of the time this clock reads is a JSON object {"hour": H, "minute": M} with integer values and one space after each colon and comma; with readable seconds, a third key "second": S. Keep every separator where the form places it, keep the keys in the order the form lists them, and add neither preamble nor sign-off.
{"hour": 6, "minute": 25}
